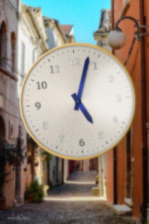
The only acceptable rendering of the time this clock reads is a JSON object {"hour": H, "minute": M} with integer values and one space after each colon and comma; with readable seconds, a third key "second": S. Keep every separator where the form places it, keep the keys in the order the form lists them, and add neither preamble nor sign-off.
{"hour": 5, "minute": 3}
